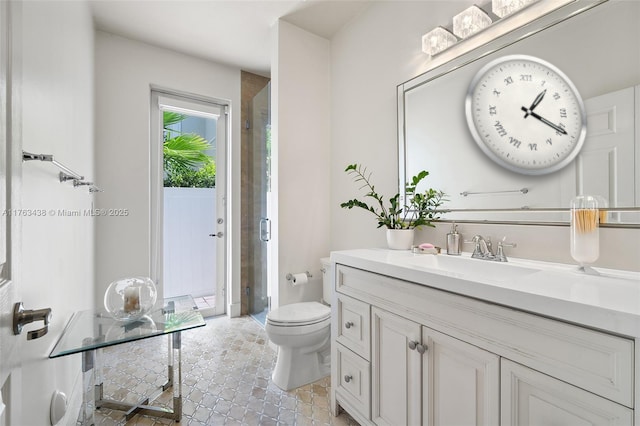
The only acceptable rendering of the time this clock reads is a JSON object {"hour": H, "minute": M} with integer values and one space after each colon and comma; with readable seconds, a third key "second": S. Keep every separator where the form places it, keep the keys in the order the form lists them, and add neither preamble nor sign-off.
{"hour": 1, "minute": 20}
